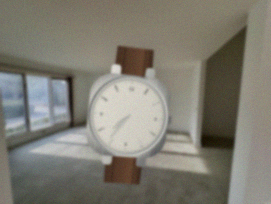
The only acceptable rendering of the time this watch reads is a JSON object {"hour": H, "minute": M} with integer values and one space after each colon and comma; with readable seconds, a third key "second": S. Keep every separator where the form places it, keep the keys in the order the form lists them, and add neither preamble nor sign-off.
{"hour": 7, "minute": 36}
